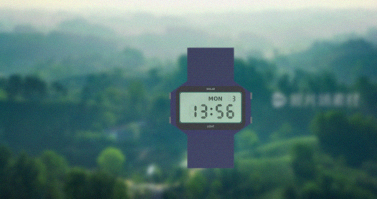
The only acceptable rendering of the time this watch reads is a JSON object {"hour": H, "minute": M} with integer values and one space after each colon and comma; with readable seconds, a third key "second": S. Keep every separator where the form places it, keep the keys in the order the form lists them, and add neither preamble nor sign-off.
{"hour": 13, "minute": 56}
